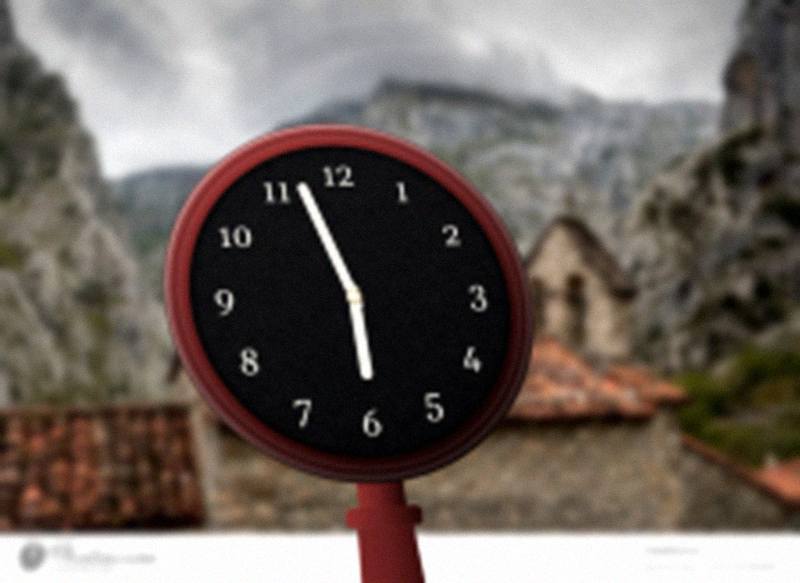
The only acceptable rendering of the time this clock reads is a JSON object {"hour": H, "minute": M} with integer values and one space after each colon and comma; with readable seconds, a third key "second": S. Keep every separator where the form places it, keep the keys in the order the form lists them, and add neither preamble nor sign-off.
{"hour": 5, "minute": 57}
